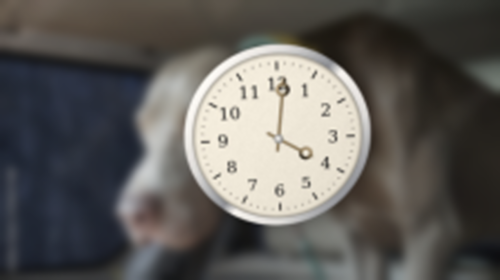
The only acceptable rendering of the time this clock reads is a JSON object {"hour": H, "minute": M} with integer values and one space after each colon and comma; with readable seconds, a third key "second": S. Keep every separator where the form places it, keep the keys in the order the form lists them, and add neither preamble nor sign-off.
{"hour": 4, "minute": 1}
